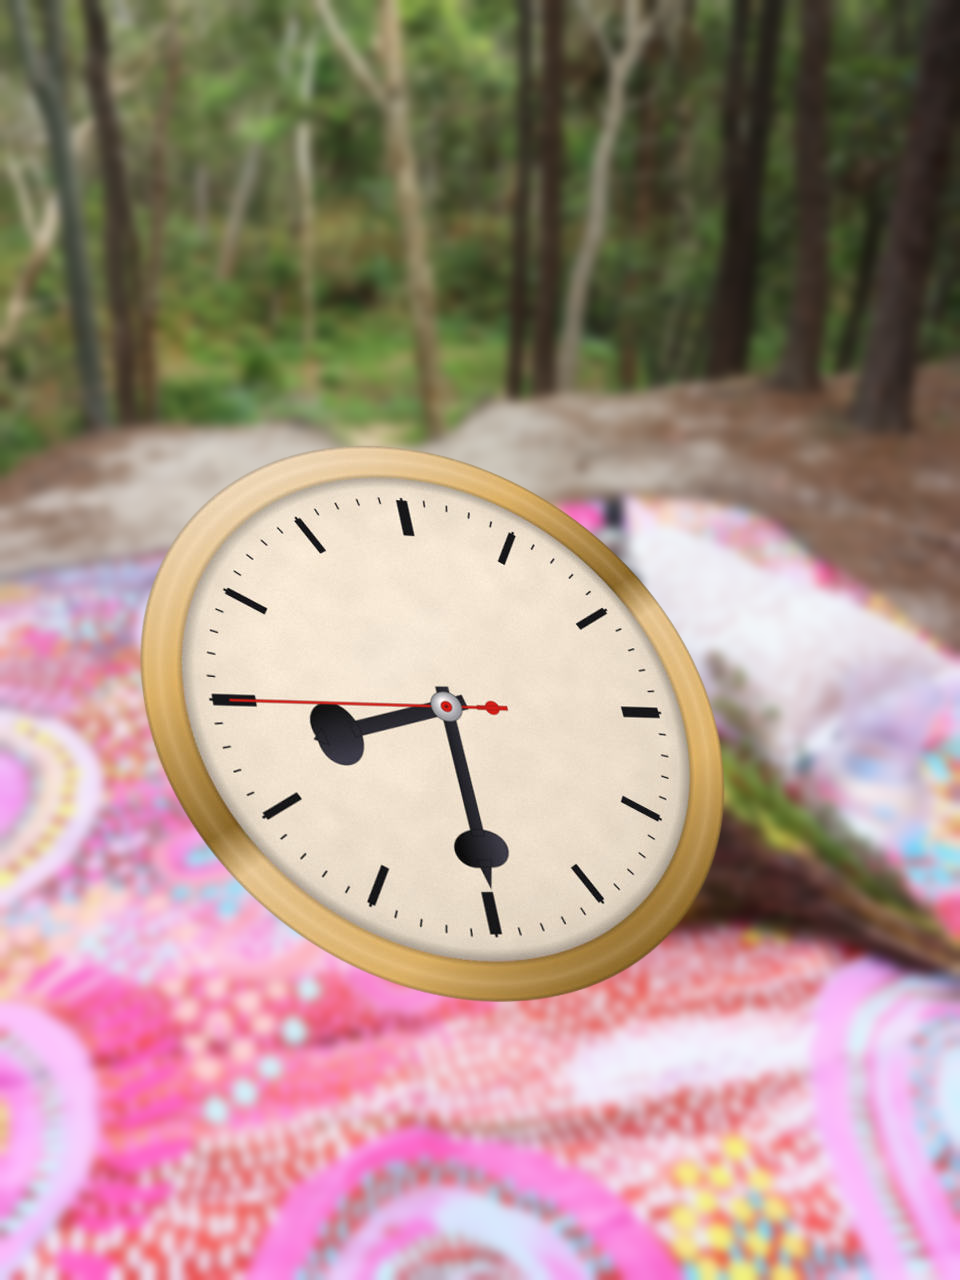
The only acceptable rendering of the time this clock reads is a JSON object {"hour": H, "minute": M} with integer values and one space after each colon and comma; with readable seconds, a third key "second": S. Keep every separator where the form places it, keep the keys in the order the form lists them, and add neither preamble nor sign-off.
{"hour": 8, "minute": 29, "second": 45}
